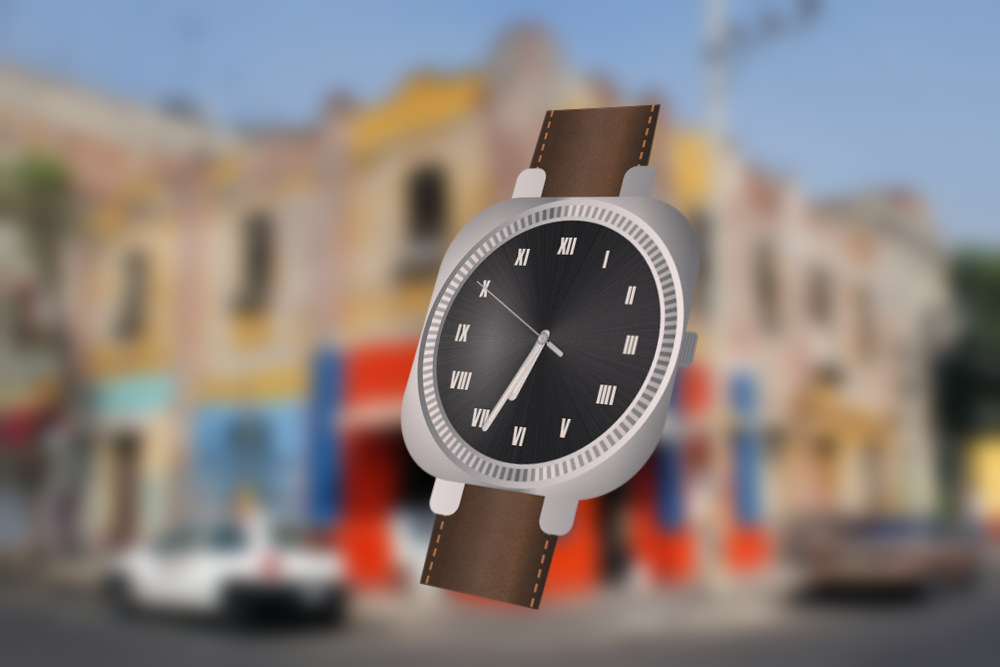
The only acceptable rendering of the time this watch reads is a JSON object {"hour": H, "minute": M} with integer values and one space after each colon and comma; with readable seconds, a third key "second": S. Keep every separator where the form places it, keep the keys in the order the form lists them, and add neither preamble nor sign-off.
{"hour": 6, "minute": 33, "second": 50}
